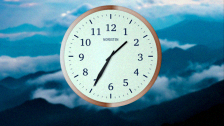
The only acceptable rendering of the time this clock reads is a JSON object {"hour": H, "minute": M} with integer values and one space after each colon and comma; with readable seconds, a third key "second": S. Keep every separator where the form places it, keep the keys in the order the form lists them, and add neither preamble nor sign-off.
{"hour": 1, "minute": 35}
